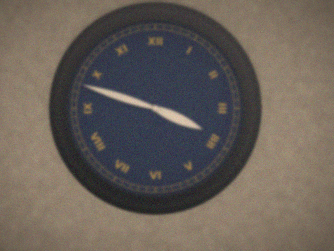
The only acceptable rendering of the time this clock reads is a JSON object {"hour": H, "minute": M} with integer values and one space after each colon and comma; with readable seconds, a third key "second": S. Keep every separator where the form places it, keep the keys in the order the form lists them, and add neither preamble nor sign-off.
{"hour": 3, "minute": 48}
